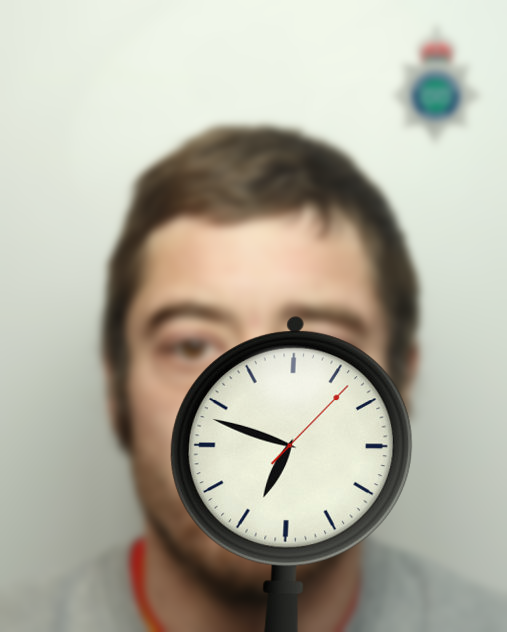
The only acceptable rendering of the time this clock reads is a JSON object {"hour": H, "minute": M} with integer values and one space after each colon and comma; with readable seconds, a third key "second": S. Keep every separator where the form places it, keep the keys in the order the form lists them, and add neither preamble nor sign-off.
{"hour": 6, "minute": 48, "second": 7}
